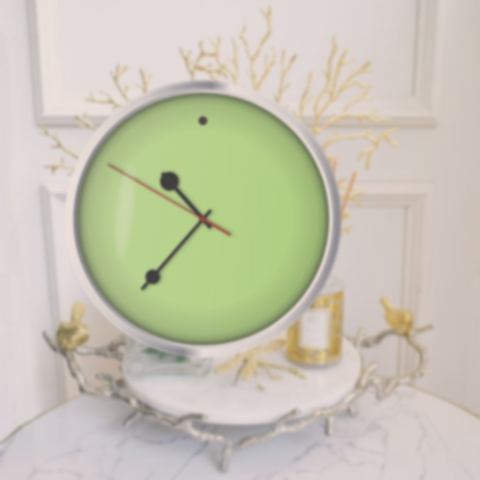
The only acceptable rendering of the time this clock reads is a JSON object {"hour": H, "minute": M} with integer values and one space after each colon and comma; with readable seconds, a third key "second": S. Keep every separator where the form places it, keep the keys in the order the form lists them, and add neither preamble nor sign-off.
{"hour": 10, "minute": 36, "second": 50}
